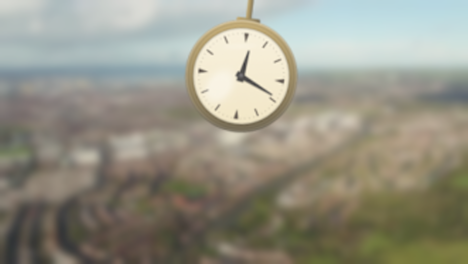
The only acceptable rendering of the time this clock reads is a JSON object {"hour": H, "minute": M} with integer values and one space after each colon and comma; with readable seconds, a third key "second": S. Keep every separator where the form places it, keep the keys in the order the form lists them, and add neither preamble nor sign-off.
{"hour": 12, "minute": 19}
